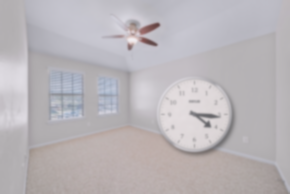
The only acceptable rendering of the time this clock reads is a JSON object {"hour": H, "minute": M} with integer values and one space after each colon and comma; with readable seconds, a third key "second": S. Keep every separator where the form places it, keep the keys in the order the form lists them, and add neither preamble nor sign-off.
{"hour": 4, "minute": 16}
